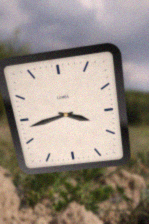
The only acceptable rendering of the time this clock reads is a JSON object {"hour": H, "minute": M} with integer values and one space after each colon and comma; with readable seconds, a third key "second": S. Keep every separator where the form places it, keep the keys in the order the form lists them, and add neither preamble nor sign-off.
{"hour": 3, "minute": 43}
